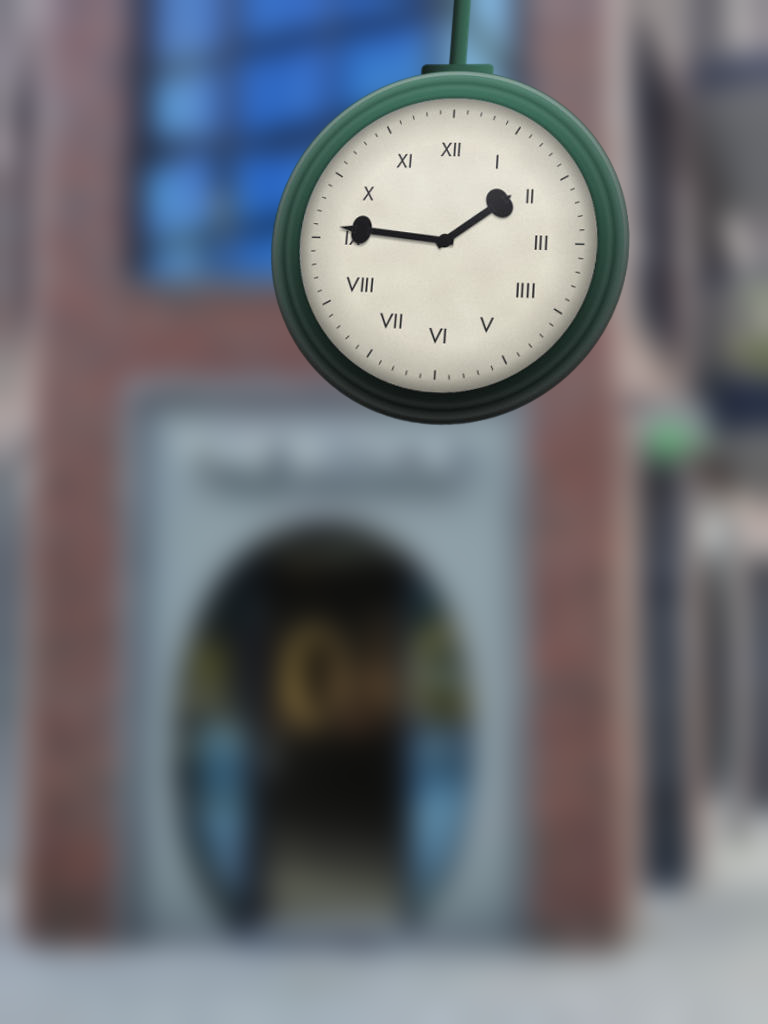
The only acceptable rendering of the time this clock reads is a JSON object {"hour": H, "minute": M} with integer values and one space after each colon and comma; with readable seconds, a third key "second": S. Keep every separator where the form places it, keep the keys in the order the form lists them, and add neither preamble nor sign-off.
{"hour": 1, "minute": 46}
